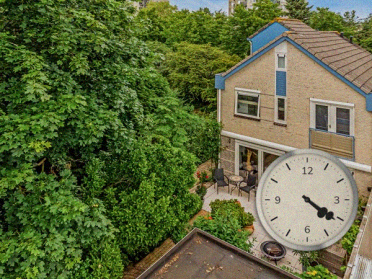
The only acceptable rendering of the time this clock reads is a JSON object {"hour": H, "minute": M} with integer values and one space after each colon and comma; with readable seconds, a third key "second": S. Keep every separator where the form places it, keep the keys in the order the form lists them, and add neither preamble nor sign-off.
{"hour": 4, "minute": 21}
